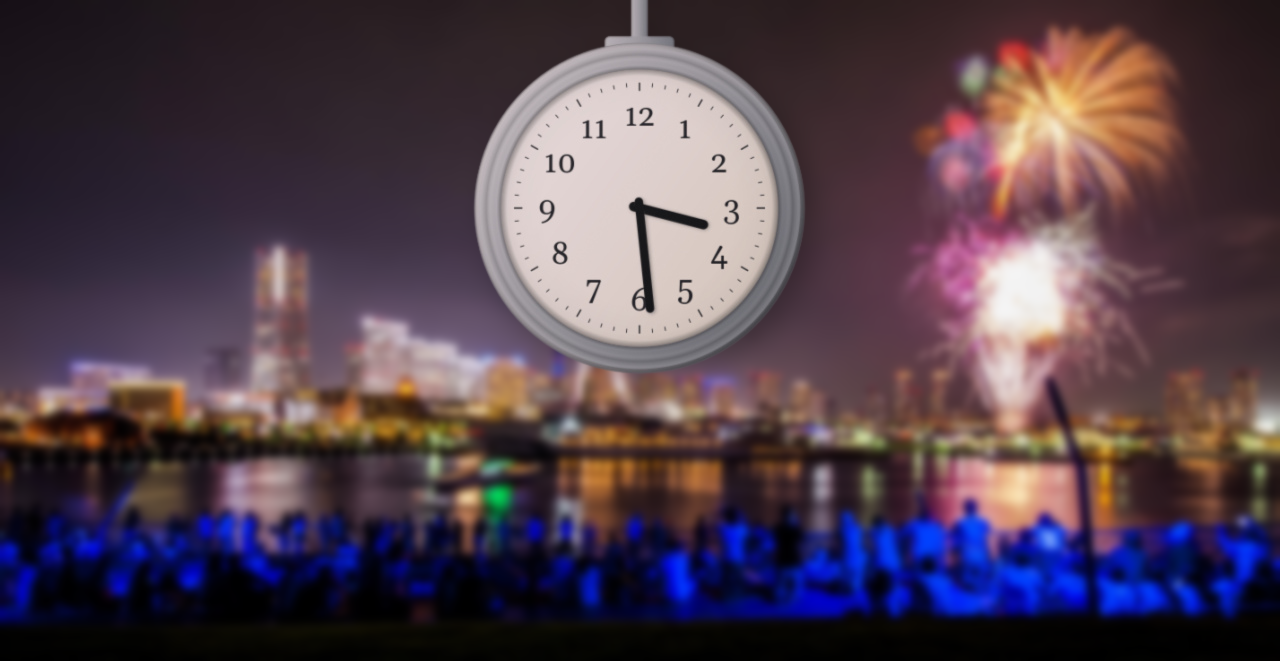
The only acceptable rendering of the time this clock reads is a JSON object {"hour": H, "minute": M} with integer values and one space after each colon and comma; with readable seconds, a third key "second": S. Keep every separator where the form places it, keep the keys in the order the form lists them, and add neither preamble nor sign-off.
{"hour": 3, "minute": 29}
